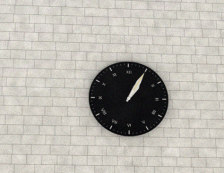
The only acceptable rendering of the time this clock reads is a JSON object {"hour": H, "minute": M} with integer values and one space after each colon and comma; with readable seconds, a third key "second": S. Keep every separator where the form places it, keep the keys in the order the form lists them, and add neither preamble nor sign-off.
{"hour": 1, "minute": 5}
